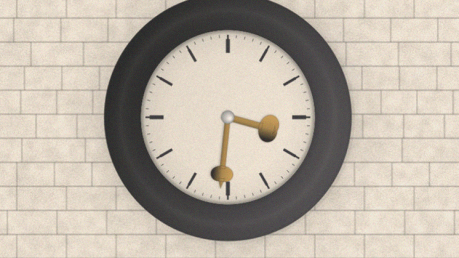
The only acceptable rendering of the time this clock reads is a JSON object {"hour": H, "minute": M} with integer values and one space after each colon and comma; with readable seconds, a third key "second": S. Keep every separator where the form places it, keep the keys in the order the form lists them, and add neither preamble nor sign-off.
{"hour": 3, "minute": 31}
